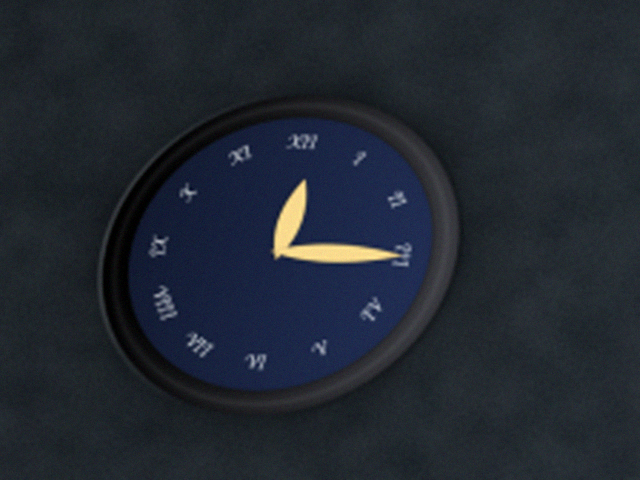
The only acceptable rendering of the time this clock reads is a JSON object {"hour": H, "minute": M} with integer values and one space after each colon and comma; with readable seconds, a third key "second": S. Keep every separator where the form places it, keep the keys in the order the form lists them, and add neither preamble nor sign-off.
{"hour": 12, "minute": 15}
